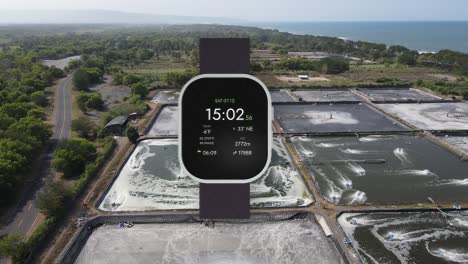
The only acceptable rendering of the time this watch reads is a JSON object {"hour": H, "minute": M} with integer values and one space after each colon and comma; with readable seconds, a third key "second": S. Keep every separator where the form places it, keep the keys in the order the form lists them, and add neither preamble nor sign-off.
{"hour": 15, "minute": 2}
